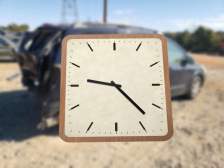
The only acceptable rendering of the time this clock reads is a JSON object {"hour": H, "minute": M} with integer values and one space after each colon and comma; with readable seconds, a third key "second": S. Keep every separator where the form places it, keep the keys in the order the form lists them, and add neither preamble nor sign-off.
{"hour": 9, "minute": 23}
